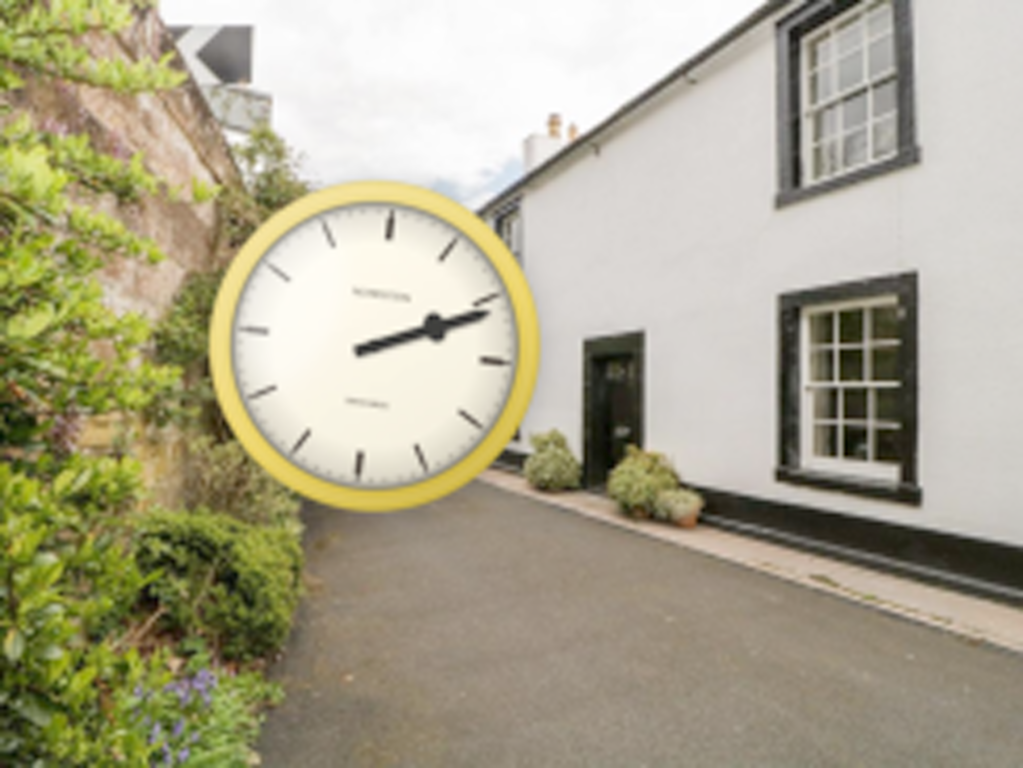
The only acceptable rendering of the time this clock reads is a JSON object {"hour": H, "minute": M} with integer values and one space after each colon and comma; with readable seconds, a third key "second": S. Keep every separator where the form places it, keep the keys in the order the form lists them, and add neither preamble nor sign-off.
{"hour": 2, "minute": 11}
